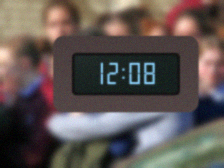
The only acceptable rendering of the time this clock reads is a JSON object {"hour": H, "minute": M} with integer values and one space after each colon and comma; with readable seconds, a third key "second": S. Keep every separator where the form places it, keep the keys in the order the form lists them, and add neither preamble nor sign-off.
{"hour": 12, "minute": 8}
